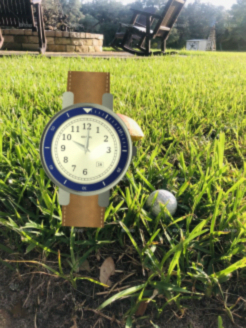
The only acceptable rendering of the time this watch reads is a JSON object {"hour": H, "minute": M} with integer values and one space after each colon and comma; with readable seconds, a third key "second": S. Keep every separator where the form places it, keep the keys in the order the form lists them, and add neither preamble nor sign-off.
{"hour": 10, "minute": 1}
